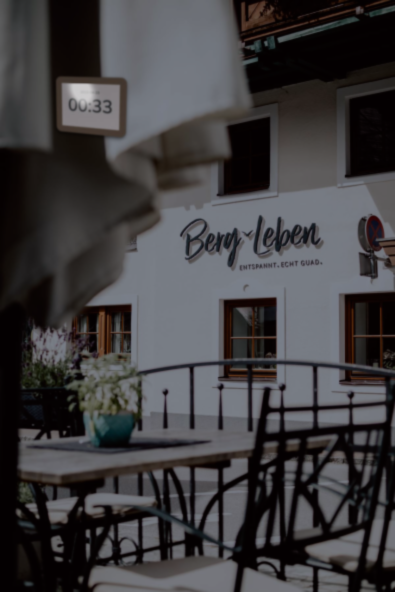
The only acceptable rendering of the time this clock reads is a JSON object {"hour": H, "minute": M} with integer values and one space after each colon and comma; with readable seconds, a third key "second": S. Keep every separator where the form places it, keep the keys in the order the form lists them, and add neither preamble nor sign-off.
{"hour": 0, "minute": 33}
